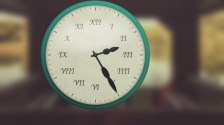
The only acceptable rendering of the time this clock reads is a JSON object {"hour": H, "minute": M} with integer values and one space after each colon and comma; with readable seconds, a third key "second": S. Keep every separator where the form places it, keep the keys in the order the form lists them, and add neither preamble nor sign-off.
{"hour": 2, "minute": 25}
